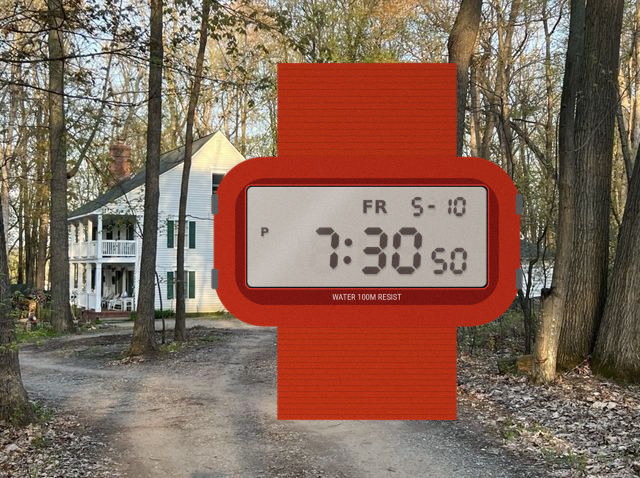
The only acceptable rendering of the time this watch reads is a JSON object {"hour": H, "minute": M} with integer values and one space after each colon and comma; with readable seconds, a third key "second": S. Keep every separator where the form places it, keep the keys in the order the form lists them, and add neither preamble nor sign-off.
{"hour": 7, "minute": 30, "second": 50}
